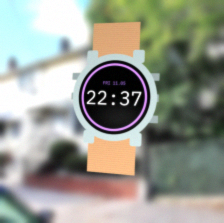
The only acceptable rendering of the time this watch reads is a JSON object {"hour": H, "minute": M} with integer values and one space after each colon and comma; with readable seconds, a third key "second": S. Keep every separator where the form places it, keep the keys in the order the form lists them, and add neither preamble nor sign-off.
{"hour": 22, "minute": 37}
